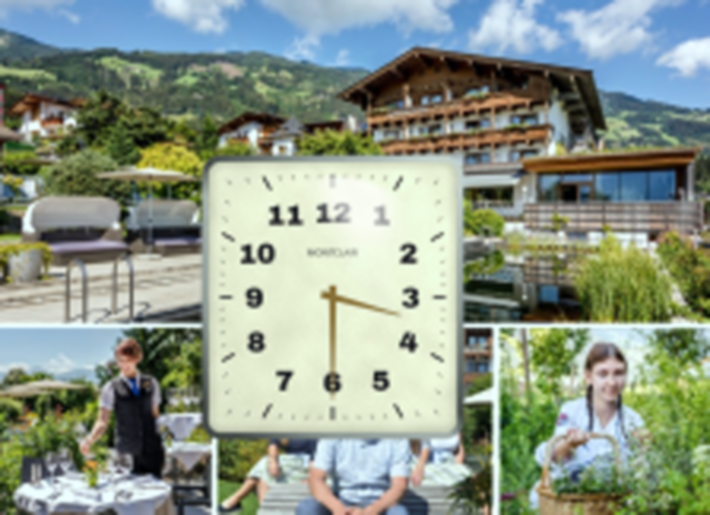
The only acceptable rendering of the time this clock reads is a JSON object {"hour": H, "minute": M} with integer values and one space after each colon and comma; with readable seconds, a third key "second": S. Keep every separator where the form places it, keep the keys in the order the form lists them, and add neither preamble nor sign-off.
{"hour": 3, "minute": 30}
